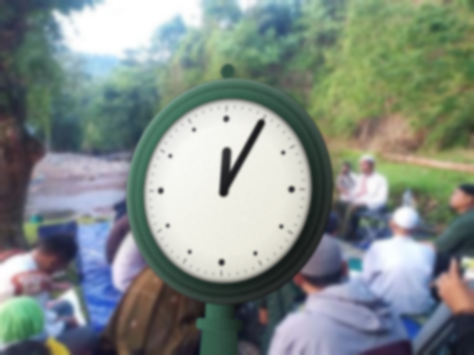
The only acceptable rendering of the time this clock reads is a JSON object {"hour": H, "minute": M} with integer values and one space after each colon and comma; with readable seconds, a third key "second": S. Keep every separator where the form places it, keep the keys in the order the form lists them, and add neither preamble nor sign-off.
{"hour": 12, "minute": 5}
